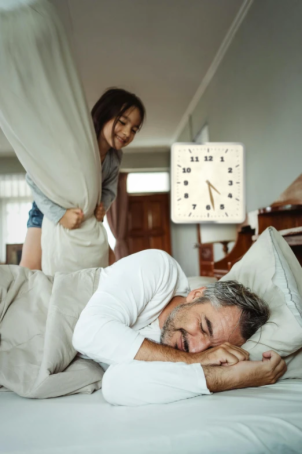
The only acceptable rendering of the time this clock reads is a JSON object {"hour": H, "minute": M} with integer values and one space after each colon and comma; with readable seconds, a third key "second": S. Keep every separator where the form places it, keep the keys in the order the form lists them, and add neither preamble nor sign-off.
{"hour": 4, "minute": 28}
